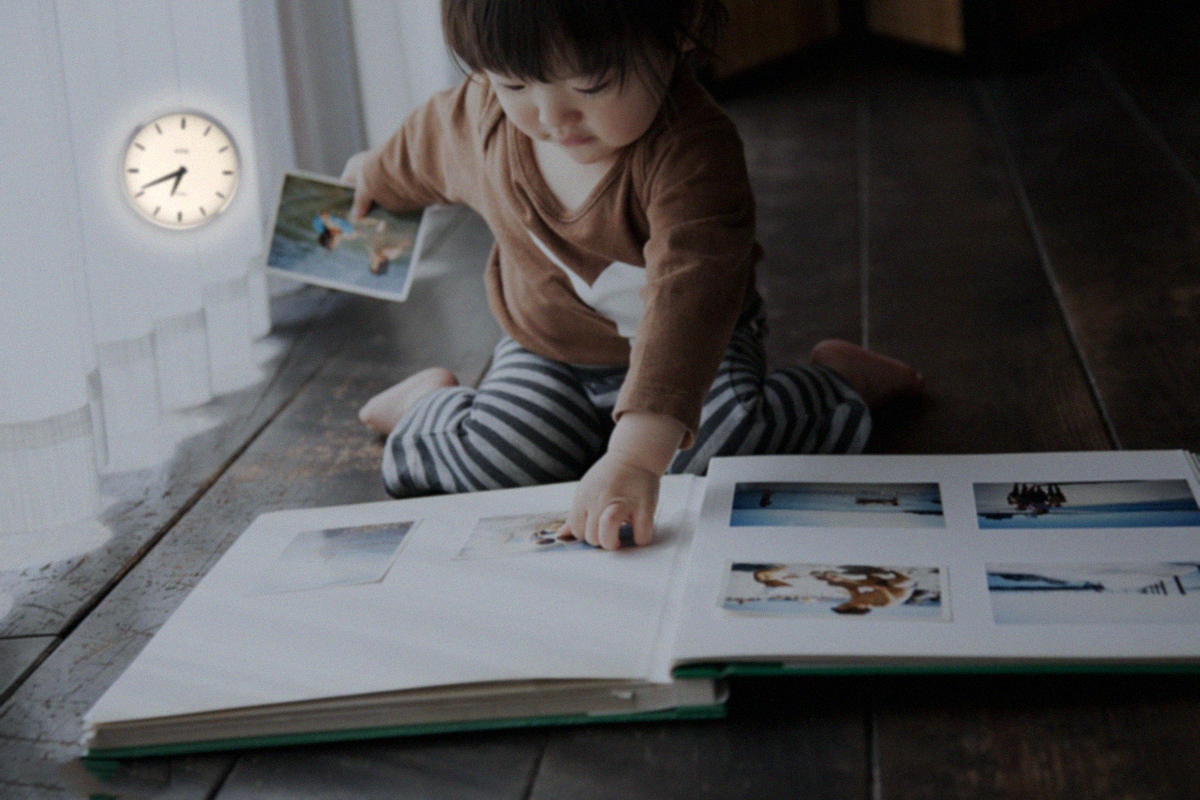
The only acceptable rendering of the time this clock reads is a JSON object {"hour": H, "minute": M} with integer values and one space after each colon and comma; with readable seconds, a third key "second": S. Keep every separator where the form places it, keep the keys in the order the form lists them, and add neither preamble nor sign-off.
{"hour": 6, "minute": 41}
